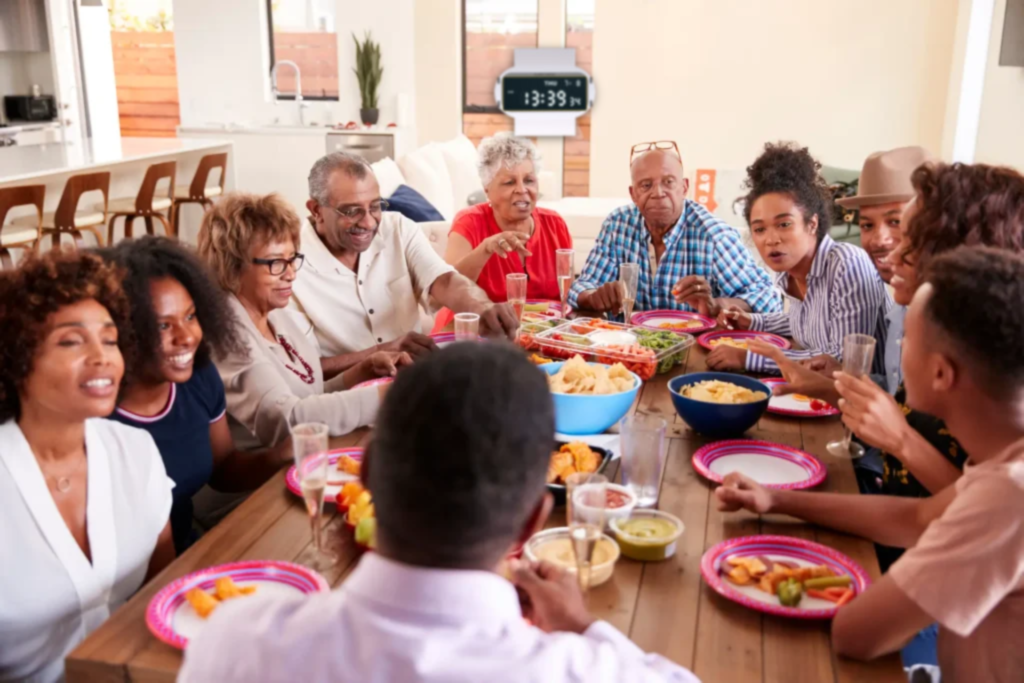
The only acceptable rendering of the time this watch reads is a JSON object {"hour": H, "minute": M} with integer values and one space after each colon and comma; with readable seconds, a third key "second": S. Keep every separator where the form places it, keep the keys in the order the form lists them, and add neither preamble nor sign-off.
{"hour": 13, "minute": 39}
